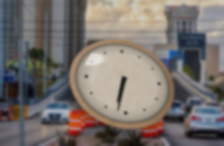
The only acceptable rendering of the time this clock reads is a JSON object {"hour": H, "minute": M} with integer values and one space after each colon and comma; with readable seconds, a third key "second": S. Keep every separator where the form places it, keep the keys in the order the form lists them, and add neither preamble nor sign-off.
{"hour": 6, "minute": 32}
